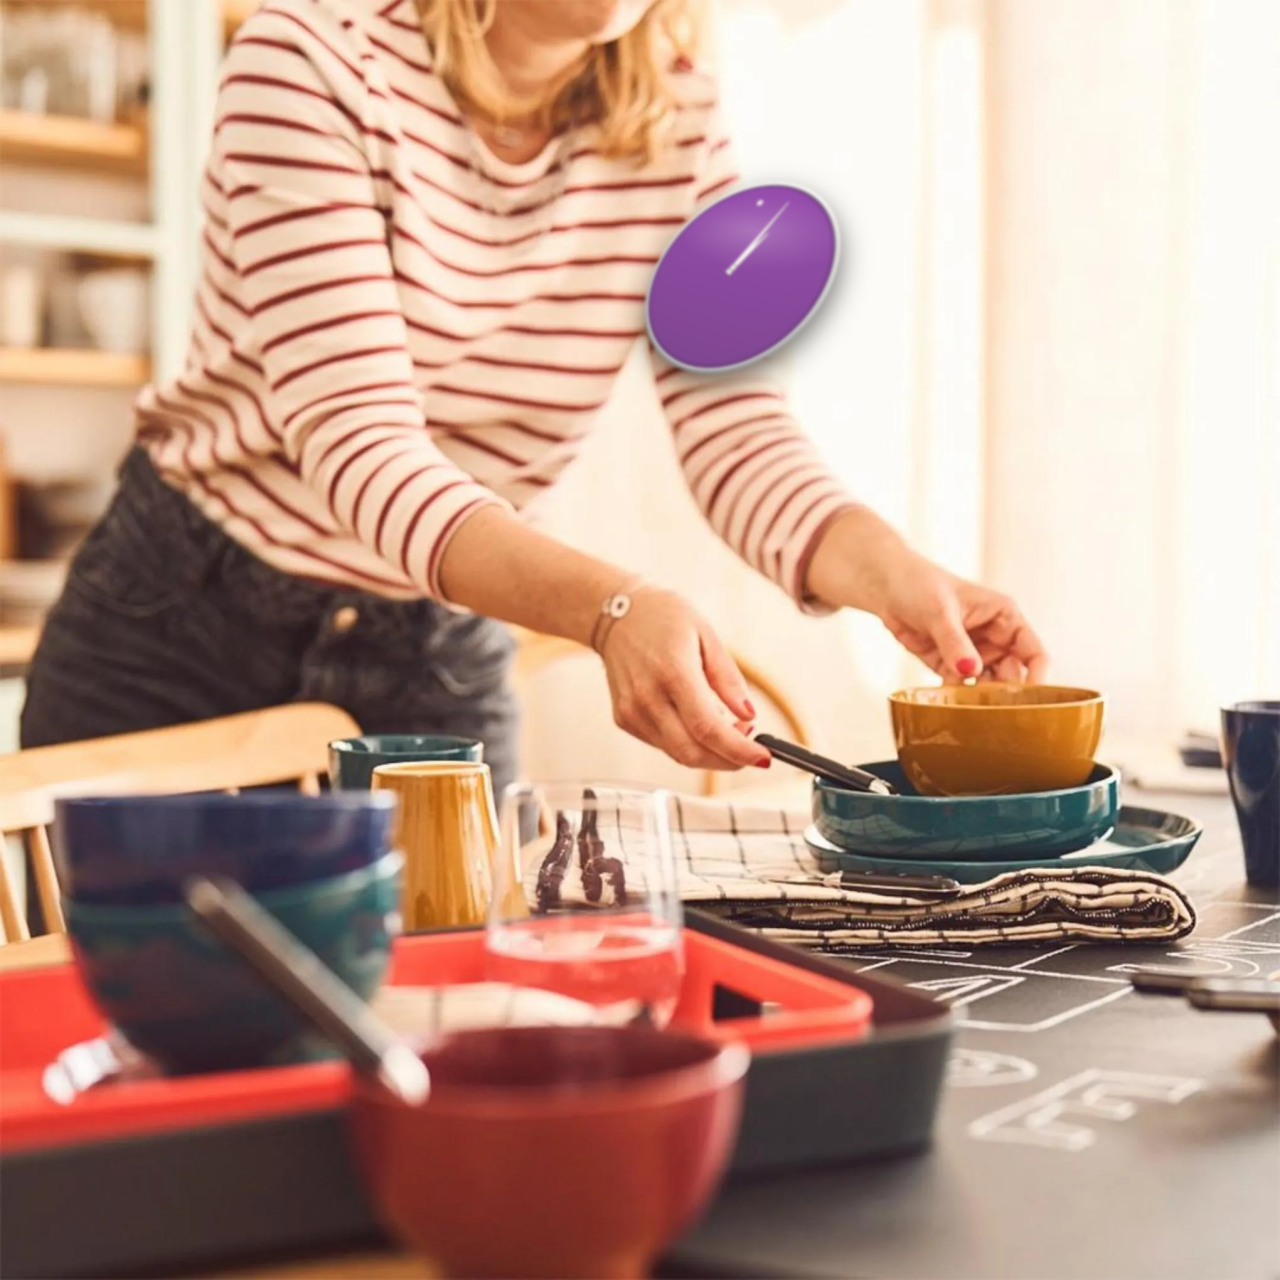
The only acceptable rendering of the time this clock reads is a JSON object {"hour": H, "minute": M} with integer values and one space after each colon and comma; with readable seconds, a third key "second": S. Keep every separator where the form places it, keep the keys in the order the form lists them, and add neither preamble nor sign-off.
{"hour": 1, "minute": 4}
